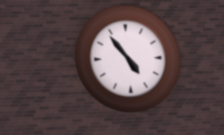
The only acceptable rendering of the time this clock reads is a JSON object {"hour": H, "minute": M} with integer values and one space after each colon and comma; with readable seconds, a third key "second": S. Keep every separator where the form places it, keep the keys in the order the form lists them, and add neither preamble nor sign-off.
{"hour": 4, "minute": 54}
